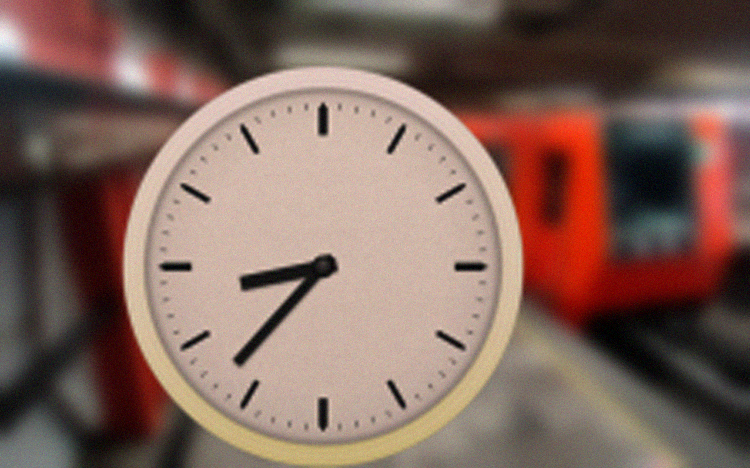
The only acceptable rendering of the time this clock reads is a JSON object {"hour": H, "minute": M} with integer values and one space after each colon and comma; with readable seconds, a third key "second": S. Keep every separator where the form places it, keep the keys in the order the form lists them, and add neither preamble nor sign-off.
{"hour": 8, "minute": 37}
